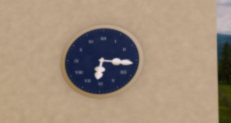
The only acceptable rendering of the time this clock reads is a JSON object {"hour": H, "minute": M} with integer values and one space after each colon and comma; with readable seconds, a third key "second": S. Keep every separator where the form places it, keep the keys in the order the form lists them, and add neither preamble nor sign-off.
{"hour": 6, "minute": 16}
